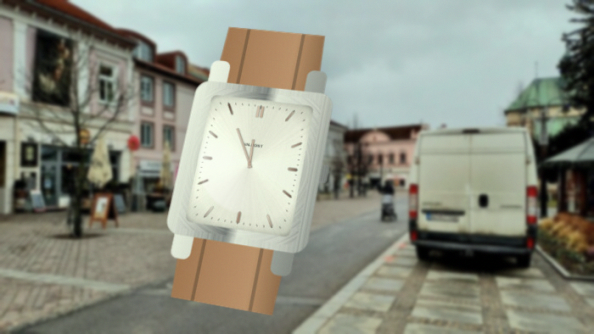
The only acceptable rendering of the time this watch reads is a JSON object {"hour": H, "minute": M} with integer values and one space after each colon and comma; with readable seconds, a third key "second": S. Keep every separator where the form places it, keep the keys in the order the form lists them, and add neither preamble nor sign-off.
{"hour": 11, "minute": 55}
